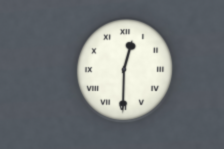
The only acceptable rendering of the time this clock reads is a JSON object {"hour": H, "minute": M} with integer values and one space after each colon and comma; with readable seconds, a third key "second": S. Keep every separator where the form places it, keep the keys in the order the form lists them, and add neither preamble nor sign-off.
{"hour": 12, "minute": 30}
